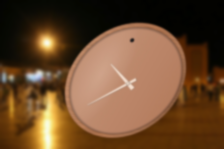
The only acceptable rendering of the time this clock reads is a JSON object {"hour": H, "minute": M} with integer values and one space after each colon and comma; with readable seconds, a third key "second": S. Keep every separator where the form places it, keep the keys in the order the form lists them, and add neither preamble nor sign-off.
{"hour": 10, "minute": 41}
